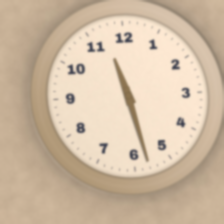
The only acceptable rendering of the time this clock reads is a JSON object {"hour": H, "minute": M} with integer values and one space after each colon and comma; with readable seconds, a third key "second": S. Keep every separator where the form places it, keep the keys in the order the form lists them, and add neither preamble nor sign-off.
{"hour": 11, "minute": 28}
